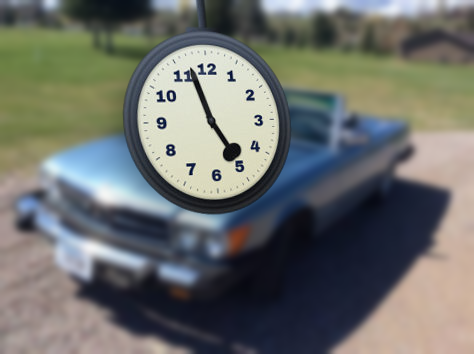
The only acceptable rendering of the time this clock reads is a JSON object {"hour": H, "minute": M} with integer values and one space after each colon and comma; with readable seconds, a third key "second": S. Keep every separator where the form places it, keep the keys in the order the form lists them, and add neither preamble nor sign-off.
{"hour": 4, "minute": 57}
